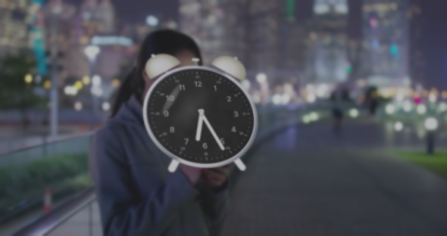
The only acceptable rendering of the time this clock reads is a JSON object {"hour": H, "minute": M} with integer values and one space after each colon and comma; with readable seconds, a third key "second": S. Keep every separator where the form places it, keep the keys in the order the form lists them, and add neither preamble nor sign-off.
{"hour": 6, "minute": 26}
